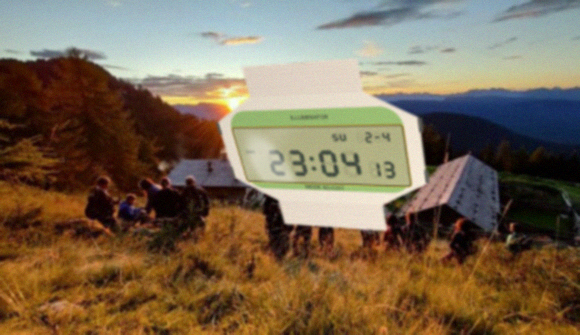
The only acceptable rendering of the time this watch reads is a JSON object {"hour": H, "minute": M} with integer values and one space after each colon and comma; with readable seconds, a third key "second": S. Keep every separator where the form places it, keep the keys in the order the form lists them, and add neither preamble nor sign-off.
{"hour": 23, "minute": 4, "second": 13}
